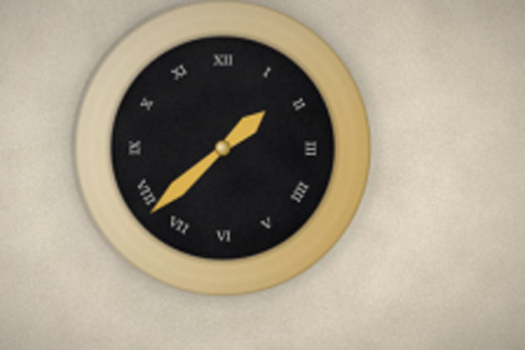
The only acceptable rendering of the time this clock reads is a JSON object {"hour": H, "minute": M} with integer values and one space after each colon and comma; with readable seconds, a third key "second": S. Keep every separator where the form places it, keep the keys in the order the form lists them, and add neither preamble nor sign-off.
{"hour": 1, "minute": 38}
